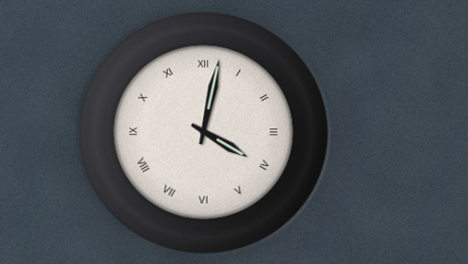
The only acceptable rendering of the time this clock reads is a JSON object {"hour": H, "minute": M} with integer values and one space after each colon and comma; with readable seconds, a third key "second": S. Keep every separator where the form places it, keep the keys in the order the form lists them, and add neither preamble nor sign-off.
{"hour": 4, "minute": 2}
